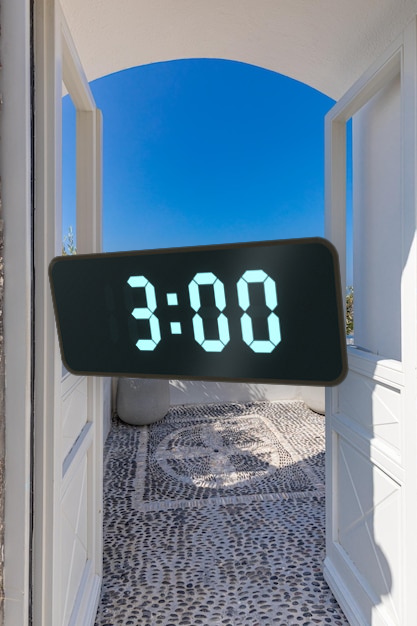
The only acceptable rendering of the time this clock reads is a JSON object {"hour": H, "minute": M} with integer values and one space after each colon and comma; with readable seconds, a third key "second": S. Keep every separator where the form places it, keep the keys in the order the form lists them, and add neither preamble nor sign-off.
{"hour": 3, "minute": 0}
